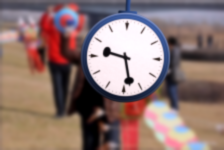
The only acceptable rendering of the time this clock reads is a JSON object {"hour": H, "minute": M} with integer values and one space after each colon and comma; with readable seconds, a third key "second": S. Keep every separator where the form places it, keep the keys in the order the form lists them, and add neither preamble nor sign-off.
{"hour": 9, "minute": 28}
